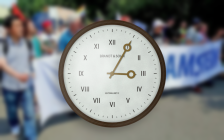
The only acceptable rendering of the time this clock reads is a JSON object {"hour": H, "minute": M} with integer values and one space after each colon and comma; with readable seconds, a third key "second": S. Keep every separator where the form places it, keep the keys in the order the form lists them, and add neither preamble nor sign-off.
{"hour": 3, "minute": 5}
